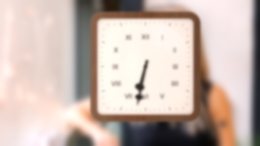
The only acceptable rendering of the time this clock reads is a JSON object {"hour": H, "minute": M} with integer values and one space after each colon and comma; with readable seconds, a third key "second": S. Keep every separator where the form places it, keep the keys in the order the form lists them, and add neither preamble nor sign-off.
{"hour": 6, "minute": 32}
